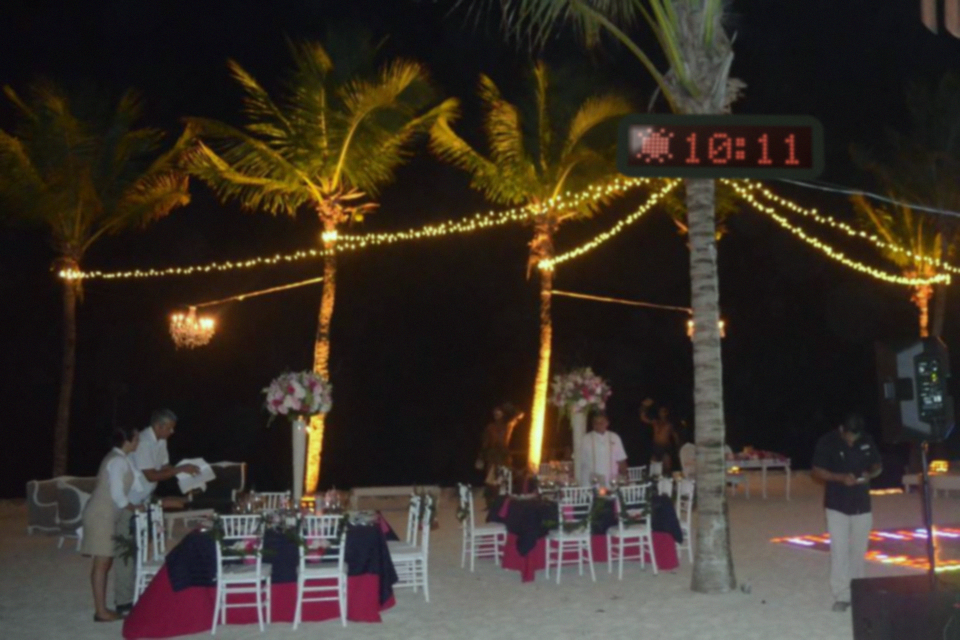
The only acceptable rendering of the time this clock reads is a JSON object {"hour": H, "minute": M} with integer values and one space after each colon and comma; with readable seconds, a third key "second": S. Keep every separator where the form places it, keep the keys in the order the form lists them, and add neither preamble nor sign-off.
{"hour": 10, "minute": 11}
